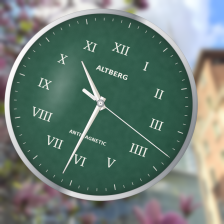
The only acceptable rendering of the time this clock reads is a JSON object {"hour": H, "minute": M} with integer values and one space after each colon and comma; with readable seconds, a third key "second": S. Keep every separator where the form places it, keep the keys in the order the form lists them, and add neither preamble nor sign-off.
{"hour": 10, "minute": 31, "second": 18}
